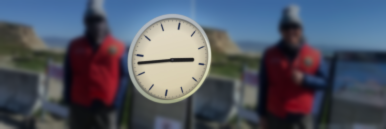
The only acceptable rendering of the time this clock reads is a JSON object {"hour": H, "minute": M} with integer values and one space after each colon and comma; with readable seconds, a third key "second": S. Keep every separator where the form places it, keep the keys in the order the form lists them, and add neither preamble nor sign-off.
{"hour": 2, "minute": 43}
